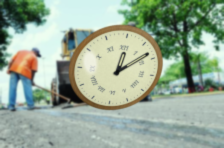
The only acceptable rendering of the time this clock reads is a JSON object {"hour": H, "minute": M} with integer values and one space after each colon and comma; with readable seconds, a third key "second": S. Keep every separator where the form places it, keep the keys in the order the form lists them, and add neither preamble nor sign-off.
{"hour": 12, "minute": 8}
